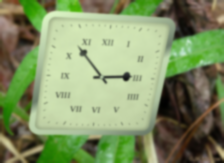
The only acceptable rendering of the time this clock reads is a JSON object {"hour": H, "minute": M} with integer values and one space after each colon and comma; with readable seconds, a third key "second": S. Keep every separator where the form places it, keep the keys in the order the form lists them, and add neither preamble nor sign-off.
{"hour": 2, "minute": 53}
